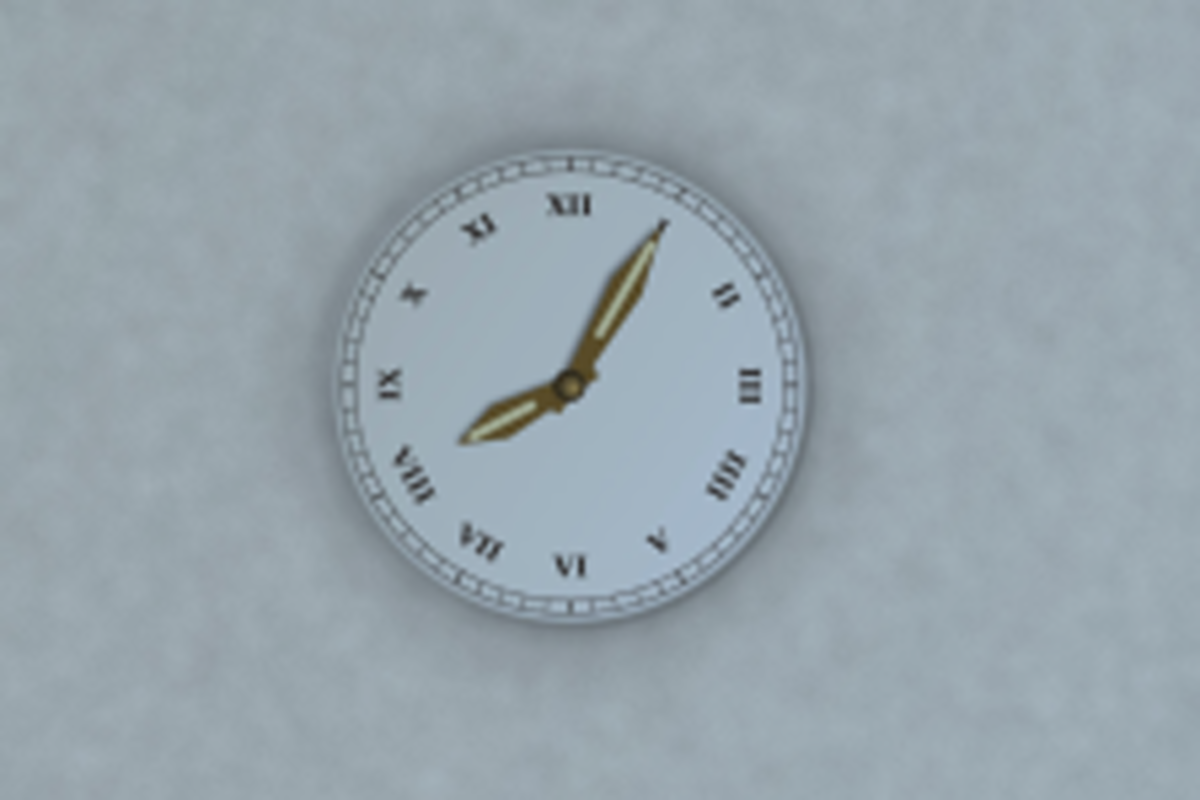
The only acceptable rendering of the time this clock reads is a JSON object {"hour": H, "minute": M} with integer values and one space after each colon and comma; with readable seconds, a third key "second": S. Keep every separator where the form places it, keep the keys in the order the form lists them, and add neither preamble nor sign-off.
{"hour": 8, "minute": 5}
